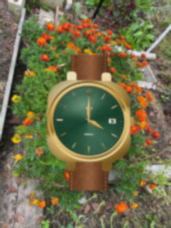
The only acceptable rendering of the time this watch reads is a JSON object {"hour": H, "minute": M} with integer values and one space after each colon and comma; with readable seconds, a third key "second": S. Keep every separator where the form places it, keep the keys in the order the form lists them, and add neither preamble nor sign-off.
{"hour": 4, "minute": 0}
